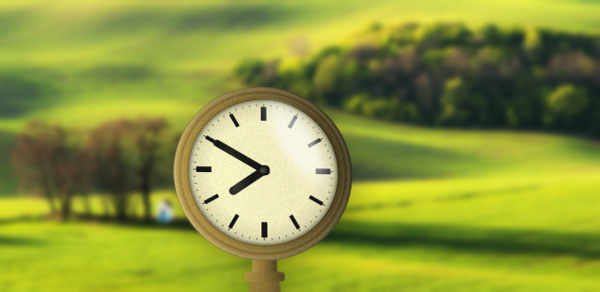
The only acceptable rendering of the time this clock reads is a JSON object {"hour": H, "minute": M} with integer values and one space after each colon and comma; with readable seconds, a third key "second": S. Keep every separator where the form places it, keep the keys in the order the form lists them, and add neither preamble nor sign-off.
{"hour": 7, "minute": 50}
